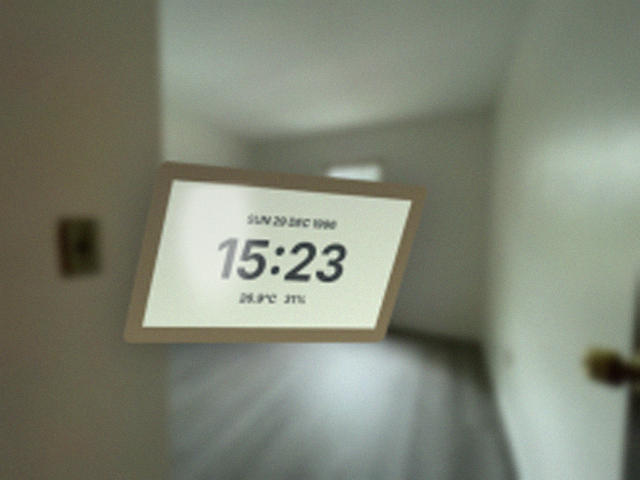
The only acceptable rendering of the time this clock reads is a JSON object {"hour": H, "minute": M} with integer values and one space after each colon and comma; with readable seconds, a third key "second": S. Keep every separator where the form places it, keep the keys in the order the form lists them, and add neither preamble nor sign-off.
{"hour": 15, "minute": 23}
